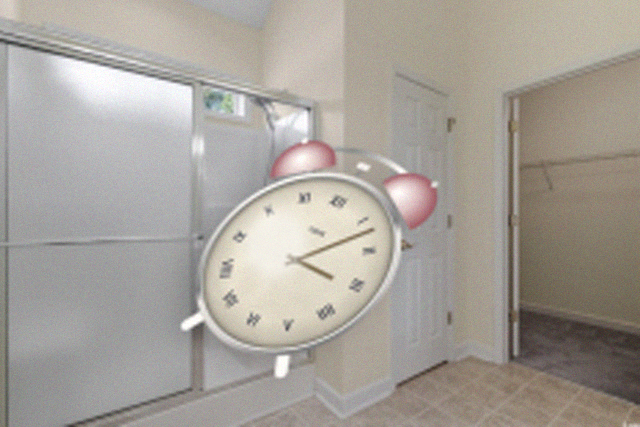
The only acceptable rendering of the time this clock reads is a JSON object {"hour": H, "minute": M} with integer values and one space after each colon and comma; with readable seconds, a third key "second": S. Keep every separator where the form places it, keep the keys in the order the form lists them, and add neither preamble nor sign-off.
{"hour": 3, "minute": 7}
